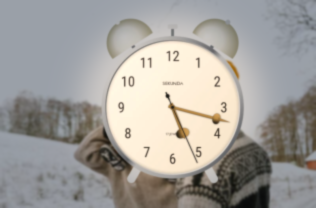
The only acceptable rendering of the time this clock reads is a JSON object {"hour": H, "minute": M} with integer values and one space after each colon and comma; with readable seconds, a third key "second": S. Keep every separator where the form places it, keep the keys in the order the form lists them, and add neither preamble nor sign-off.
{"hour": 5, "minute": 17, "second": 26}
